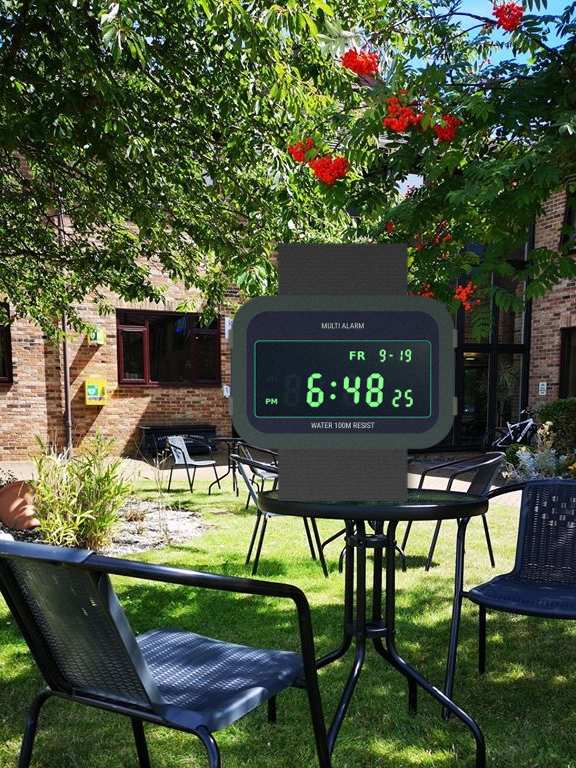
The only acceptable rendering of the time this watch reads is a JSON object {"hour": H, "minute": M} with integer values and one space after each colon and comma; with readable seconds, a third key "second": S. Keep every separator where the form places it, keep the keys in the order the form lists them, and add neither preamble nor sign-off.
{"hour": 6, "minute": 48, "second": 25}
